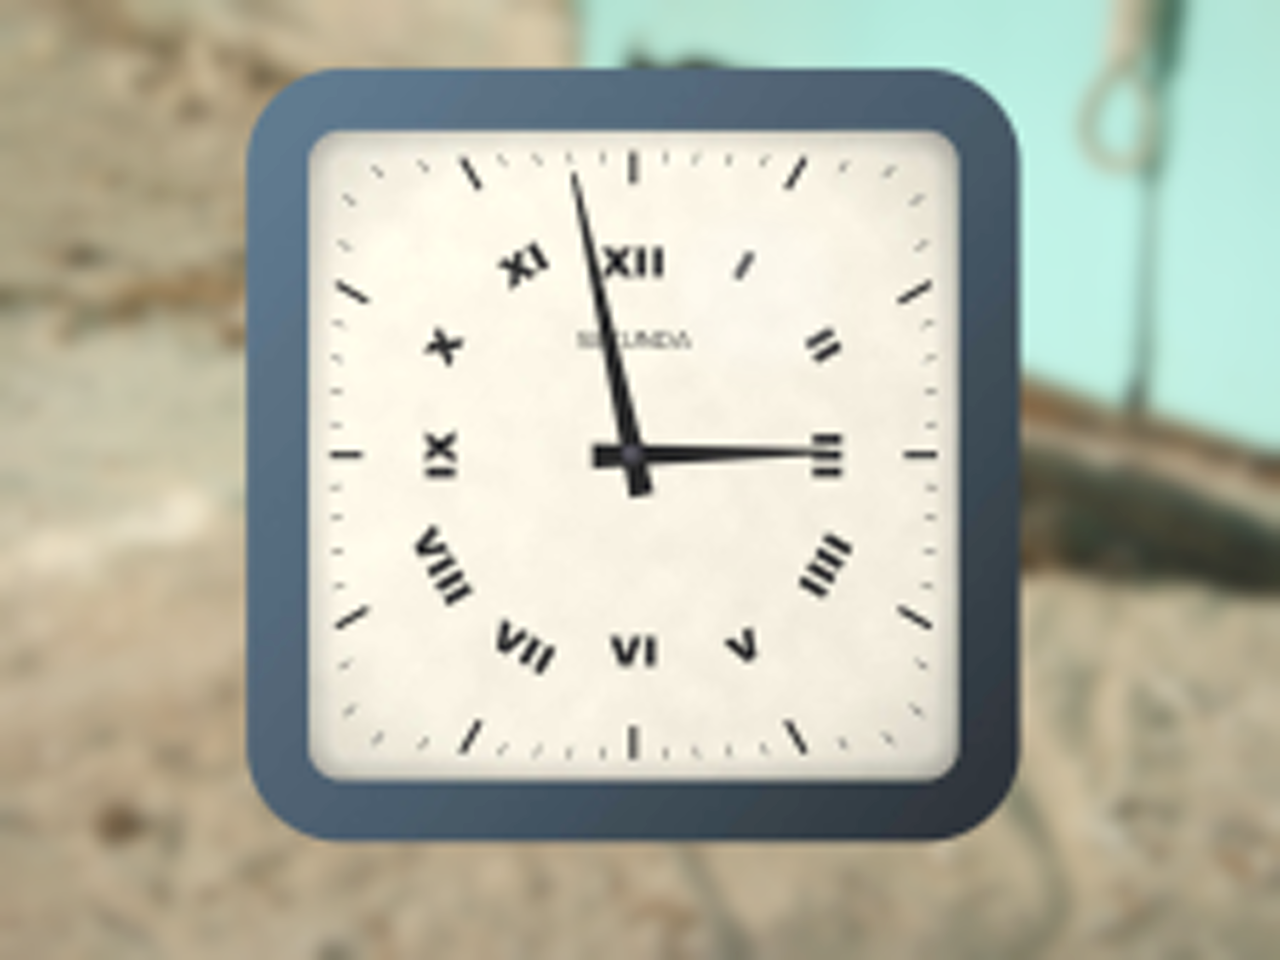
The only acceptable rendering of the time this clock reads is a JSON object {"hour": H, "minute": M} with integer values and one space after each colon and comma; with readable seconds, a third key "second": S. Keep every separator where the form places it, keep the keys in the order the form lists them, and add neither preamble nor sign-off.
{"hour": 2, "minute": 58}
